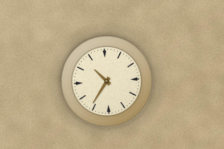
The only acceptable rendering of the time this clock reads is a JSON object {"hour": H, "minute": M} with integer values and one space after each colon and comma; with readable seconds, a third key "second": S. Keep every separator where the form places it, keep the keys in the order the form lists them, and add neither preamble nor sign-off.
{"hour": 10, "minute": 36}
